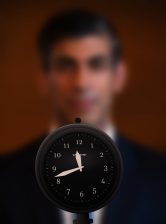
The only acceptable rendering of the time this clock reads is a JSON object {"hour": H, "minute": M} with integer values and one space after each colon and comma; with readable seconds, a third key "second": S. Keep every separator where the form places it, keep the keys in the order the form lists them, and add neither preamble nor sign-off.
{"hour": 11, "minute": 42}
